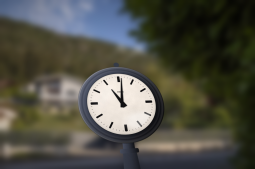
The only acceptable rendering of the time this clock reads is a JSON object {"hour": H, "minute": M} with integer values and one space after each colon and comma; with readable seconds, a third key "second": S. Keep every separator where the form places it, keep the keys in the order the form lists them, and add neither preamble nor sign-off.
{"hour": 11, "minute": 1}
